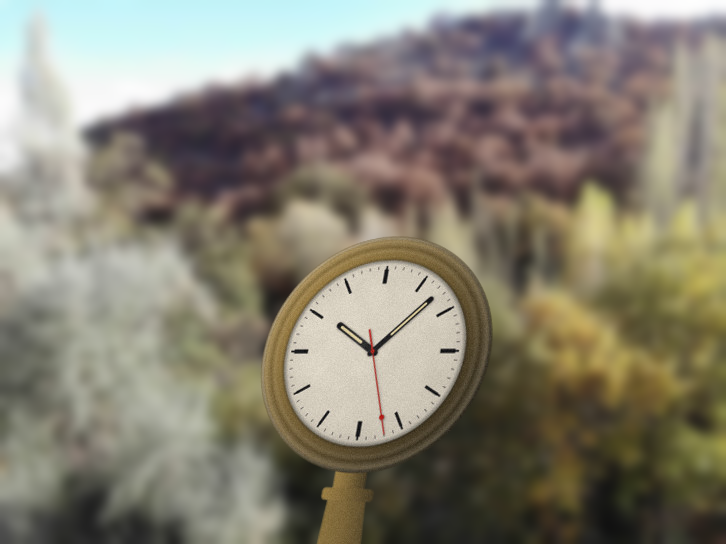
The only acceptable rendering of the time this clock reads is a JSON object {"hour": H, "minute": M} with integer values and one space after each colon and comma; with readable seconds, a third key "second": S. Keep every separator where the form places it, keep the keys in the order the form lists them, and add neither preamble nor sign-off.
{"hour": 10, "minute": 7, "second": 27}
